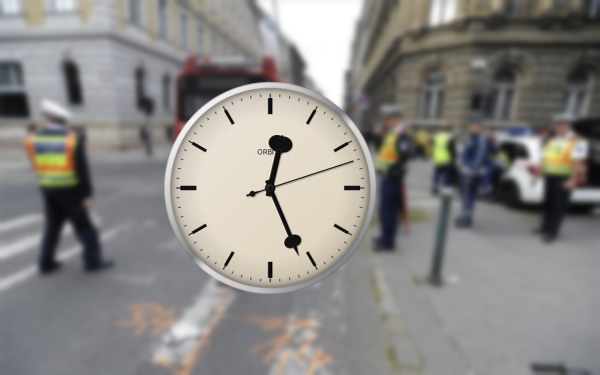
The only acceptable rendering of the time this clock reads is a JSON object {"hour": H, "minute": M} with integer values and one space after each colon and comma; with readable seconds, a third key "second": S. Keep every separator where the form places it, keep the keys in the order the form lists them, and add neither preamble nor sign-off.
{"hour": 12, "minute": 26, "second": 12}
